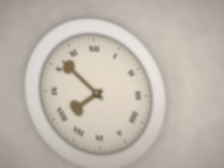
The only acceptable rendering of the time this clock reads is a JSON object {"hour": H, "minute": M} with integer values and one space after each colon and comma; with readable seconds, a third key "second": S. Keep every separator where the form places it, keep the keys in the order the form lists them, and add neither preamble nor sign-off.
{"hour": 7, "minute": 52}
